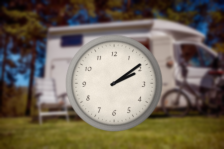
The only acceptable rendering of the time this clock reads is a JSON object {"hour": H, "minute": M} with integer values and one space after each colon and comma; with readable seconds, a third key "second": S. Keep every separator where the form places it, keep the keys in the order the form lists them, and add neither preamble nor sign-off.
{"hour": 2, "minute": 9}
